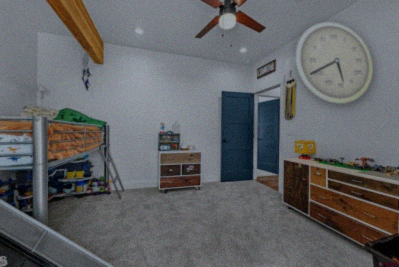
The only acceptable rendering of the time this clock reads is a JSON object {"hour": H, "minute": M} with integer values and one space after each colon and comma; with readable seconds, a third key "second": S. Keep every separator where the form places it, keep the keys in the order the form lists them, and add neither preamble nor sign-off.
{"hour": 5, "minute": 41}
